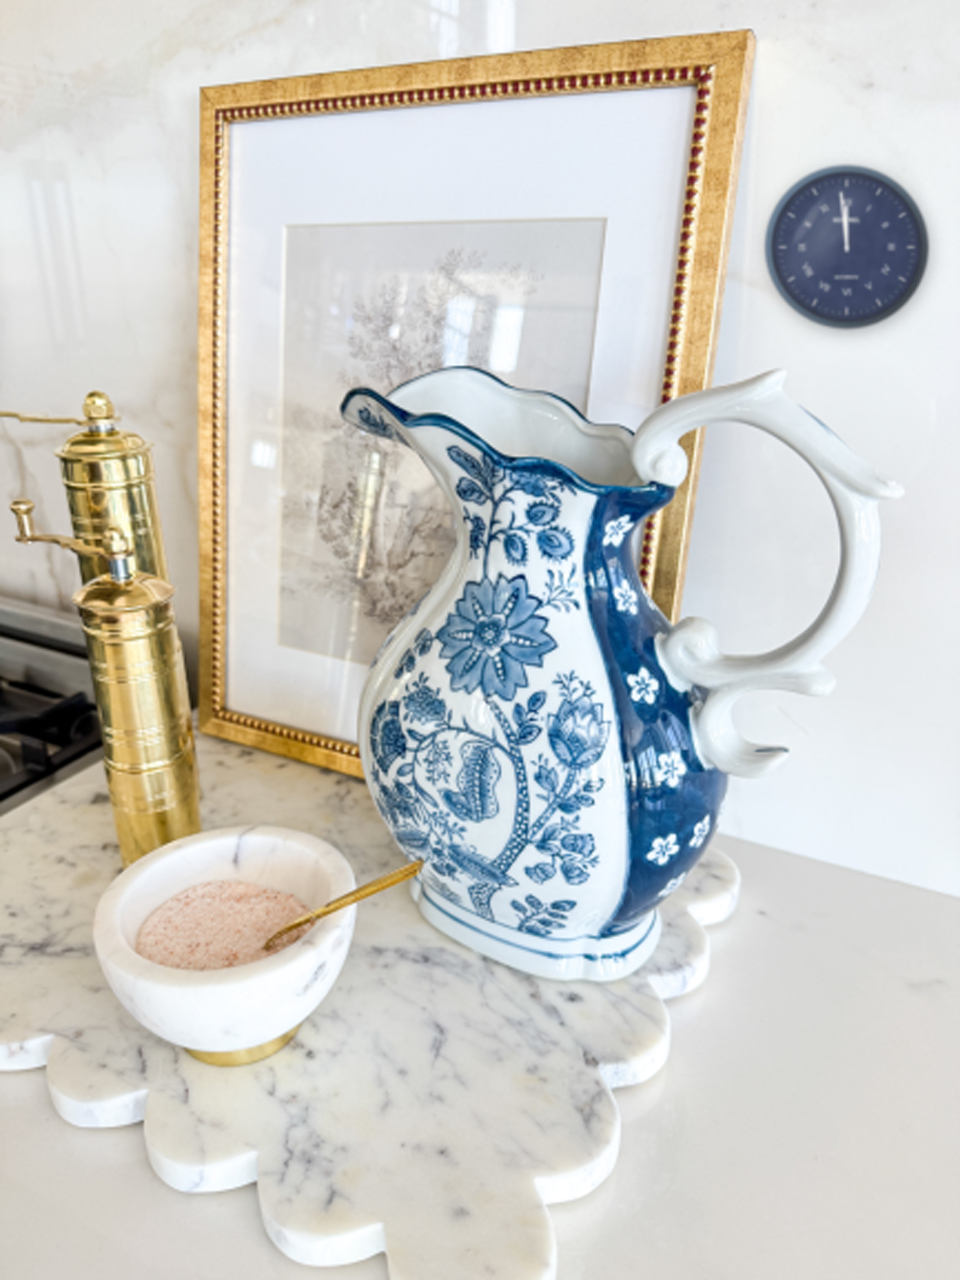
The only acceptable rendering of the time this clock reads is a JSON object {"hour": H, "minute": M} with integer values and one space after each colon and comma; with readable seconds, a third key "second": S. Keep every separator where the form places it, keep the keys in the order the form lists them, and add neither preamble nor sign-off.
{"hour": 11, "minute": 59}
